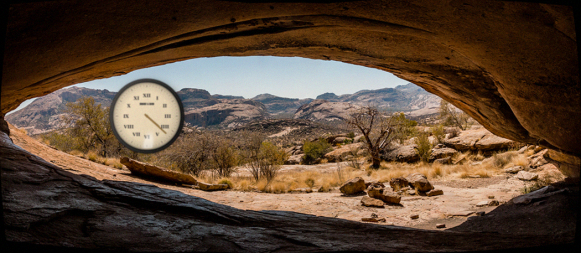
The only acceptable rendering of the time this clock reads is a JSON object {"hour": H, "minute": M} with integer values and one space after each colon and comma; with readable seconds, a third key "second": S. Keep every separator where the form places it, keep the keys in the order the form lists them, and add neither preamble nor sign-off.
{"hour": 4, "minute": 22}
